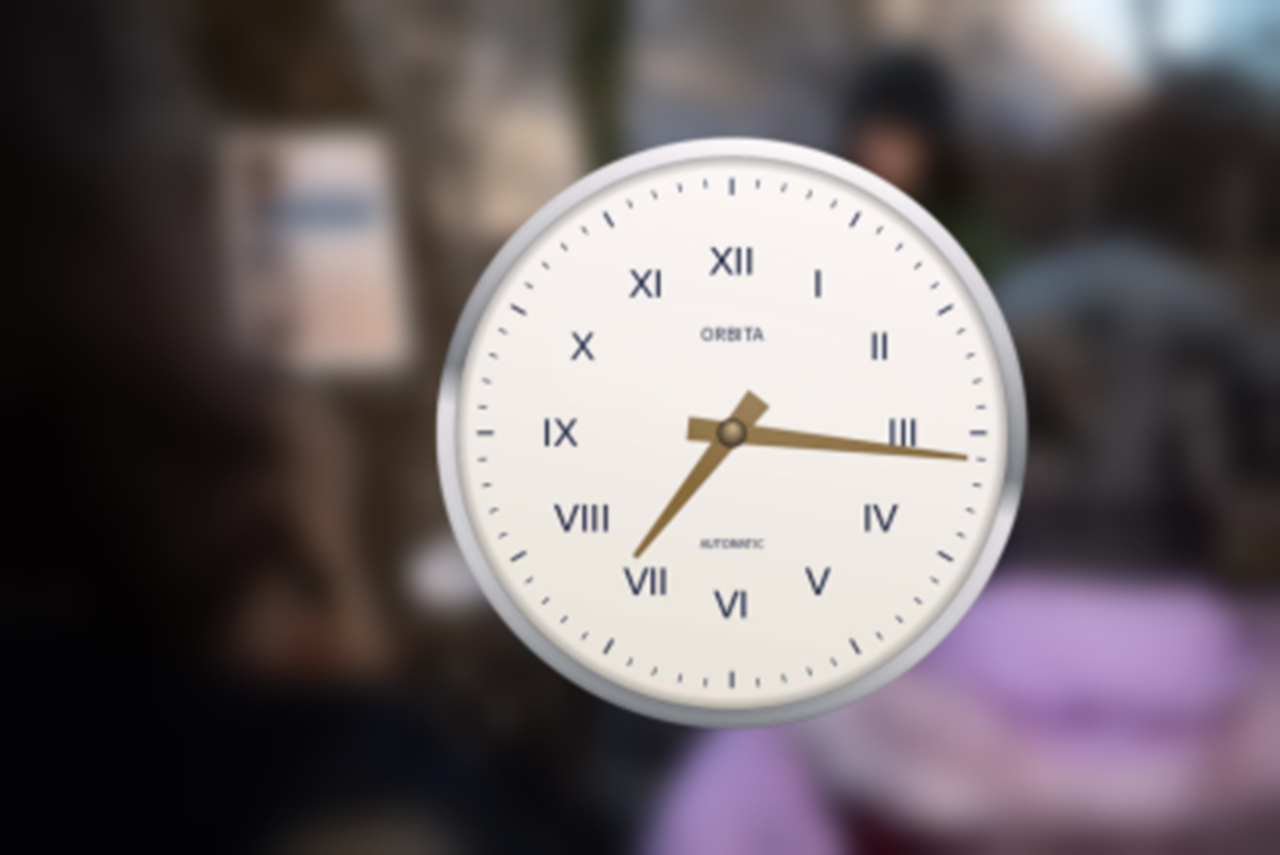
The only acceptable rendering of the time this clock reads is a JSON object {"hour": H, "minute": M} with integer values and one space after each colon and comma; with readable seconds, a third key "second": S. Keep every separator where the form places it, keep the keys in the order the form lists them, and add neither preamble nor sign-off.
{"hour": 7, "minute": 16}
